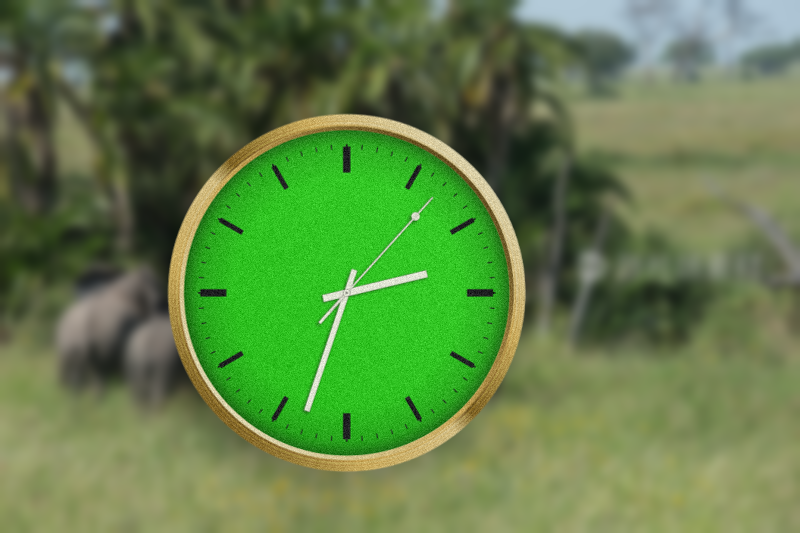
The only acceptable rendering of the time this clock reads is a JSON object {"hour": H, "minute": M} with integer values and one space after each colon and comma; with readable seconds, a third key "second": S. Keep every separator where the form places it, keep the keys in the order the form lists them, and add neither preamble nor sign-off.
{"hour": 2, "minute": 33, "second": 7}
